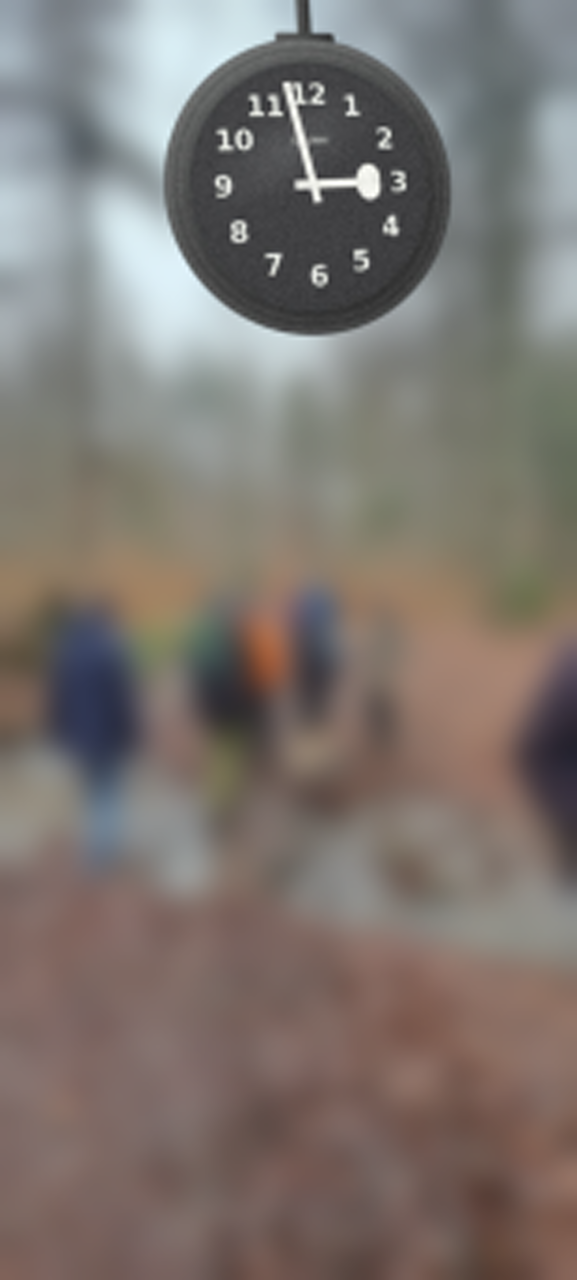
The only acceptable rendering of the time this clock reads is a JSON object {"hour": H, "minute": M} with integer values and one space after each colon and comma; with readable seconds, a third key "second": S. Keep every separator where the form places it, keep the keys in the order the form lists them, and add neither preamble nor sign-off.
{"hour": 2, "minute": 58}
